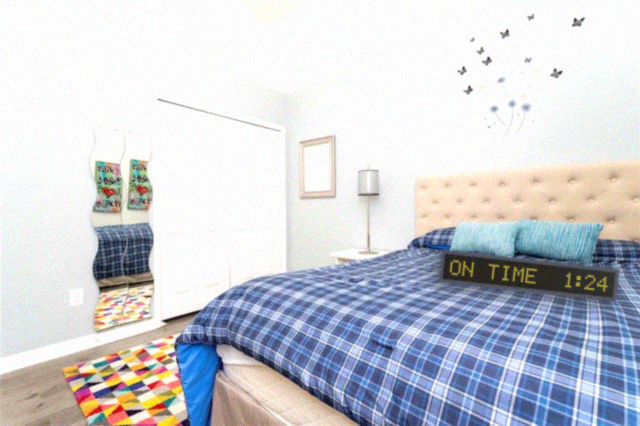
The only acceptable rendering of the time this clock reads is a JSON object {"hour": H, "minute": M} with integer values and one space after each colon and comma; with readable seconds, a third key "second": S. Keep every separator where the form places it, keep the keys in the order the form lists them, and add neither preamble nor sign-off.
{"hour": 1, "minute": 24}
